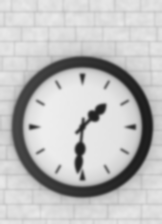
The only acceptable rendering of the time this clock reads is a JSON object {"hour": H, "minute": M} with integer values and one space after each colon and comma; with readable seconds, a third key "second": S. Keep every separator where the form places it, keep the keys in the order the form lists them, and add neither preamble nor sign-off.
{"hour": 1, "minute": 31}
